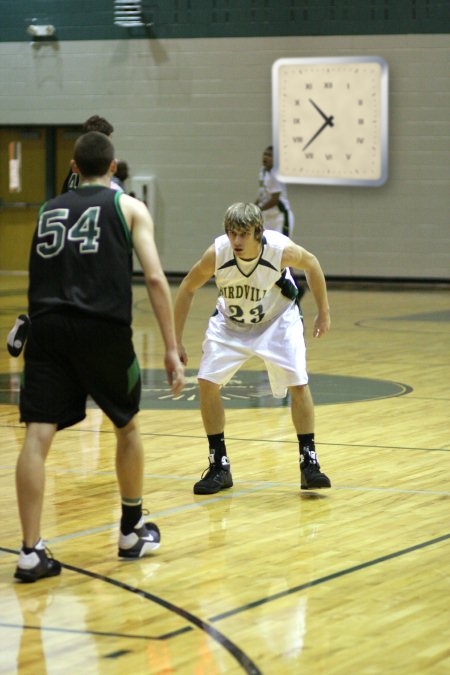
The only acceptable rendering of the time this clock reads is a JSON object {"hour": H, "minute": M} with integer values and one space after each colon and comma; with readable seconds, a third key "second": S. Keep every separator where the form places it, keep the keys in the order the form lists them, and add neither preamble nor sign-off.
{"hour": 10, "minute": 37}
